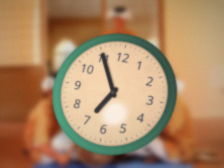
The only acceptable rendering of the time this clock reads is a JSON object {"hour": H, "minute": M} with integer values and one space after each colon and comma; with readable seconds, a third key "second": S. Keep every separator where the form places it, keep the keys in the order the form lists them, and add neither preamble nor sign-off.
{"hour": 6, "minute": 55}
